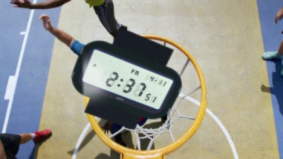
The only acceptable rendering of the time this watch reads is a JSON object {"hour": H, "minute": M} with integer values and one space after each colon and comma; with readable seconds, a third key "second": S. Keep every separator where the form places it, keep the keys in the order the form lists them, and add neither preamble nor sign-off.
{"hour": 2, "minute": 37}
